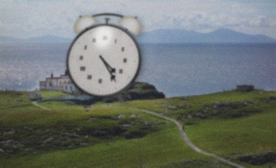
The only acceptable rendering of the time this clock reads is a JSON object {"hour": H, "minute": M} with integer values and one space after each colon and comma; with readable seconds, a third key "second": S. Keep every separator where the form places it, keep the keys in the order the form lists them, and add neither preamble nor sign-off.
{"hour": 4, "minute": 24}
